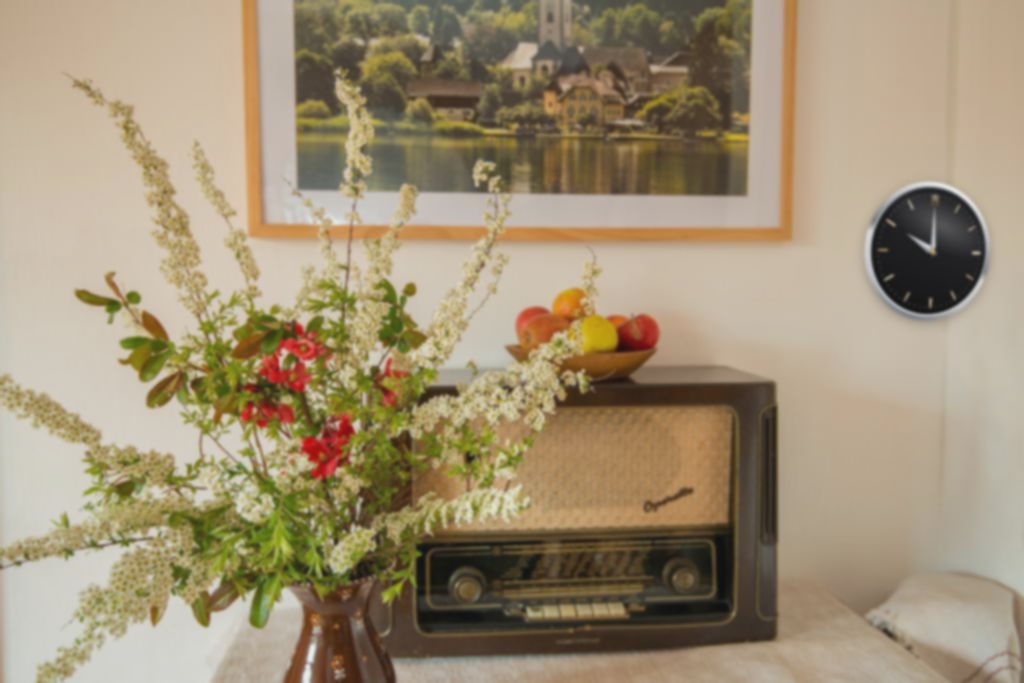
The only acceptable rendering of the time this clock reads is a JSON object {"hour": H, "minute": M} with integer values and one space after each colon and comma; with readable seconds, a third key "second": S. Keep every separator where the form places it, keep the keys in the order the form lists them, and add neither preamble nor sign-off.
{"hour": 10, "minute": 0}
